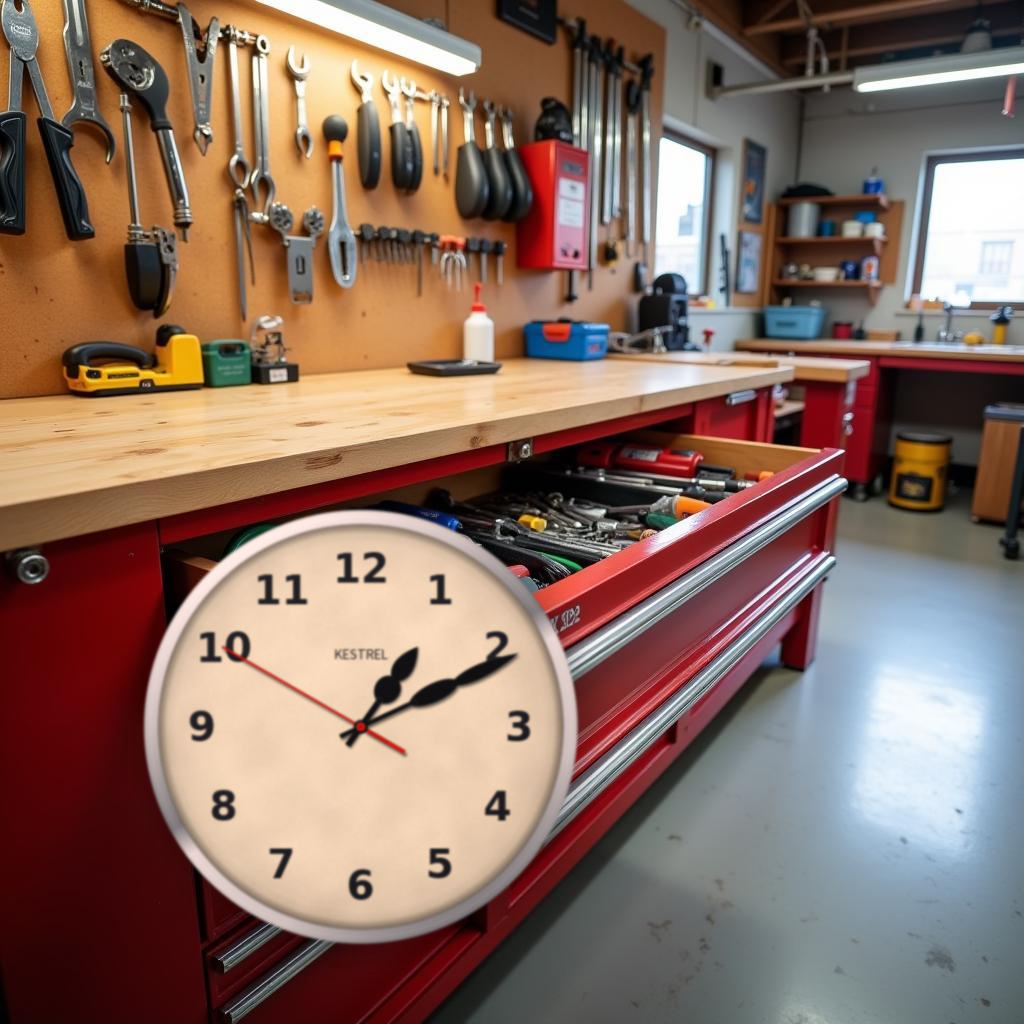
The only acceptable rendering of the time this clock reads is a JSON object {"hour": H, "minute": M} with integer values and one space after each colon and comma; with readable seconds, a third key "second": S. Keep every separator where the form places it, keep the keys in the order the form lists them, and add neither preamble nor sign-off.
{"hour": 1, "minute": 10, "second": 50}
